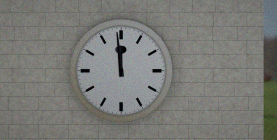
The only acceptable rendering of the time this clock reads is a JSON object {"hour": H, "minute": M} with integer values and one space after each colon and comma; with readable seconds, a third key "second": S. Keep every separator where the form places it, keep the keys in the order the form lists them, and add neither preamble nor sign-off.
{"hour": 11, "minute": 59}
